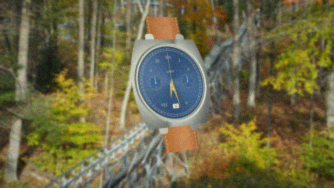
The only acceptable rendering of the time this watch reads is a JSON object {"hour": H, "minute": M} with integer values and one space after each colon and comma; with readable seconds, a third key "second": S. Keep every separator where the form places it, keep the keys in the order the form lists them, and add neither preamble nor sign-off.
{"hour": 6, "minute": 28}
